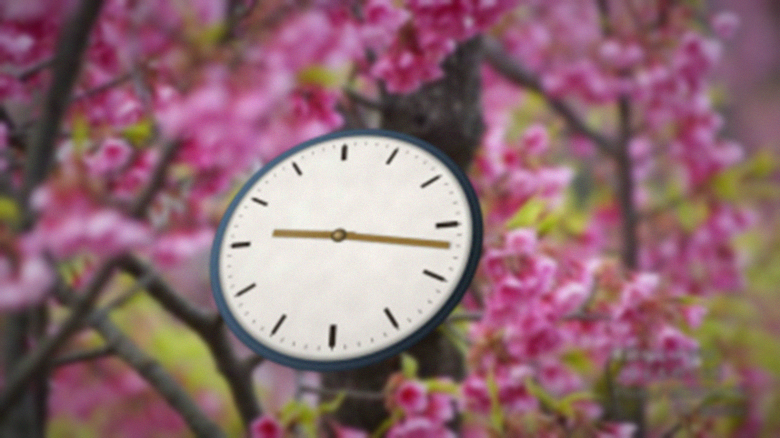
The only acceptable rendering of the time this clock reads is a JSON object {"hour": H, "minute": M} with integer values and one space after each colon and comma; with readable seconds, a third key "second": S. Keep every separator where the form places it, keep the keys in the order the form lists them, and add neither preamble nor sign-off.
{"hour": 9, "minute": 17}
